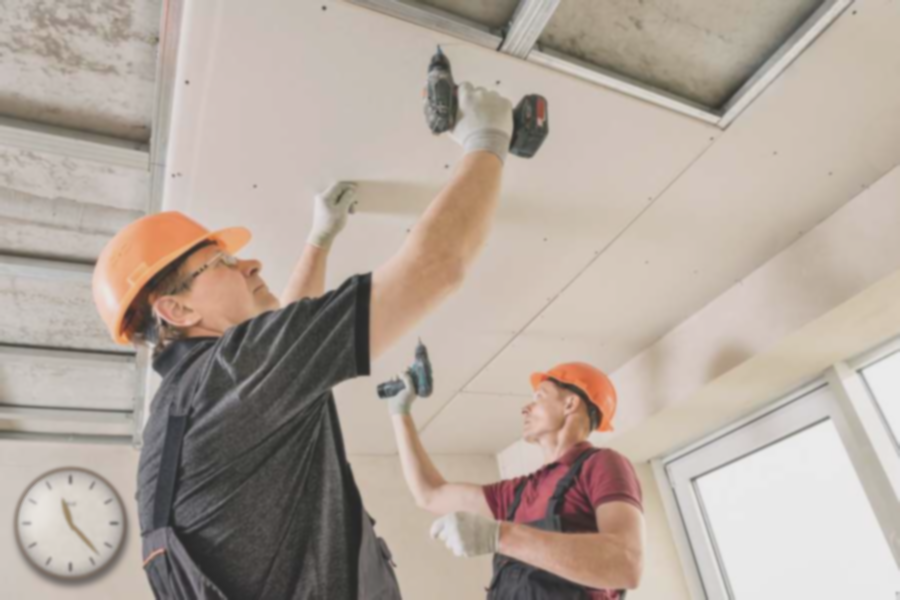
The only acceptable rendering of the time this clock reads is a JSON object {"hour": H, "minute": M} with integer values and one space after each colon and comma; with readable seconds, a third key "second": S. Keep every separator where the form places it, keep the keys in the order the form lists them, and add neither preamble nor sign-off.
{"hour": 11, "minute": 23}
